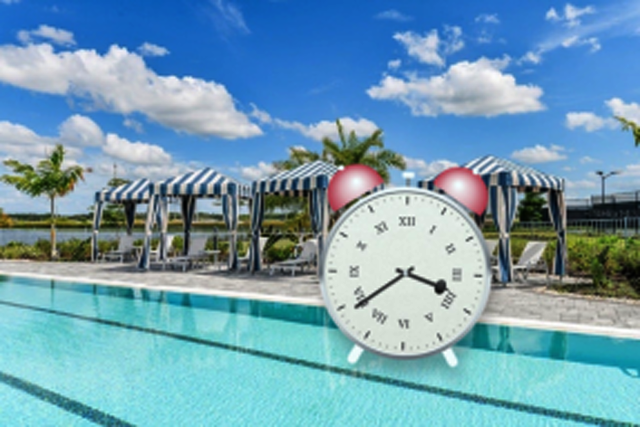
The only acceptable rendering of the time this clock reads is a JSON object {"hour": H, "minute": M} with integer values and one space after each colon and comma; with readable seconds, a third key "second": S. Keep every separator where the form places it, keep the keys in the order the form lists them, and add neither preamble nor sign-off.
{"hour": 3, "minute": 39}
